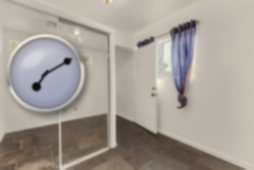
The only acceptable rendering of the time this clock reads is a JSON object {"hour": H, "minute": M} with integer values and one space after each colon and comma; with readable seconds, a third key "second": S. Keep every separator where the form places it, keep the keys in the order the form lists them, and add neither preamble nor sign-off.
{"hour": 7, "minute": 10}
